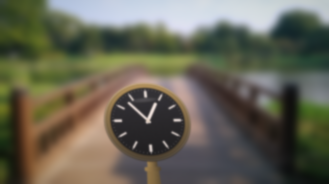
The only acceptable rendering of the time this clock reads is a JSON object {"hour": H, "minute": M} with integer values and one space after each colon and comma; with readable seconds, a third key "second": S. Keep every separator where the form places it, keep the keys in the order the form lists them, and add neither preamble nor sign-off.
{"hour": 12, "minute": 53}
